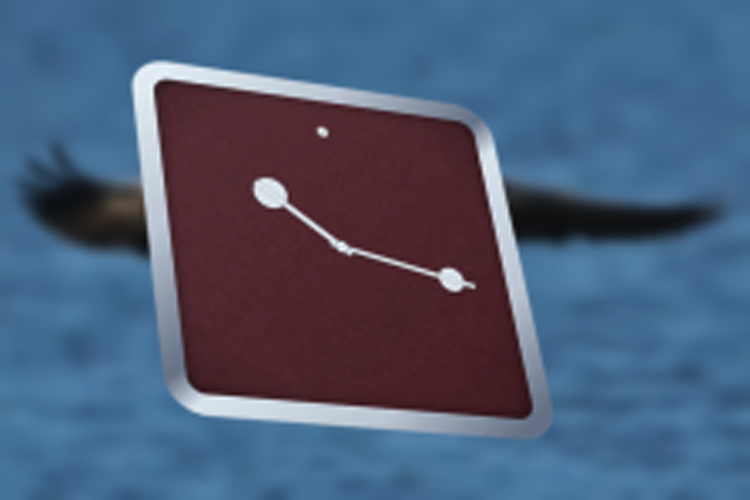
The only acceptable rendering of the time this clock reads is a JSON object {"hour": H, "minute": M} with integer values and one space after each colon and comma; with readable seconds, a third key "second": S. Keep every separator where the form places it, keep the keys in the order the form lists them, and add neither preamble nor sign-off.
{"hour": 10, "minute": 17}
